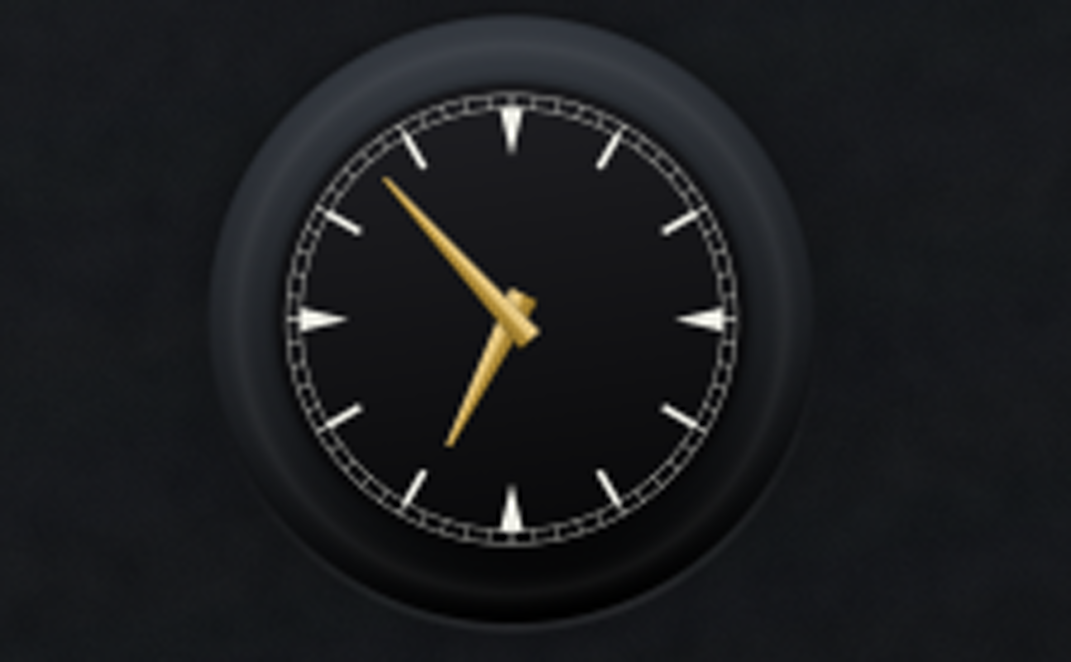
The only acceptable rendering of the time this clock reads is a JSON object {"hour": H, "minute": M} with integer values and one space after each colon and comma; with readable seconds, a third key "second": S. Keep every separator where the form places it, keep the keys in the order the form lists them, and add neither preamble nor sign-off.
{"hour": 6, "minute": 53}
